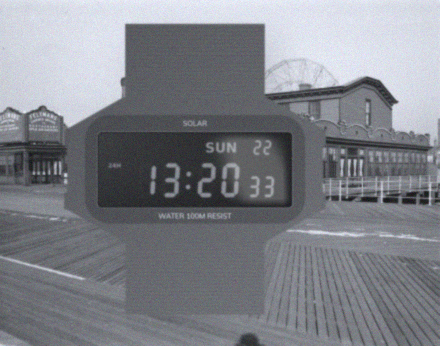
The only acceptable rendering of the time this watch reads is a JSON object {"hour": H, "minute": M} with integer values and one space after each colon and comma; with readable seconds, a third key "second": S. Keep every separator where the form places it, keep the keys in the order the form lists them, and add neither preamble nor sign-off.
{"hour": 13, "minute": 20, "second": 33}
